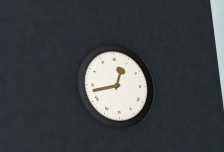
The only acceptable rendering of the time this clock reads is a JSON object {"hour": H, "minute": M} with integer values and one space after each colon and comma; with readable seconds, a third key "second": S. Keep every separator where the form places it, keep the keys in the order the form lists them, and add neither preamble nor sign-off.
{"hour": 12, "minute": 43}
